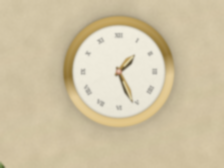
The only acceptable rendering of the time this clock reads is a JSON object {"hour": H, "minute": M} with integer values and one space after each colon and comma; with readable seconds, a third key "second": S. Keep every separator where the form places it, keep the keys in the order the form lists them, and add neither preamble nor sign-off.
{"hour": 1, "minute": 26}
